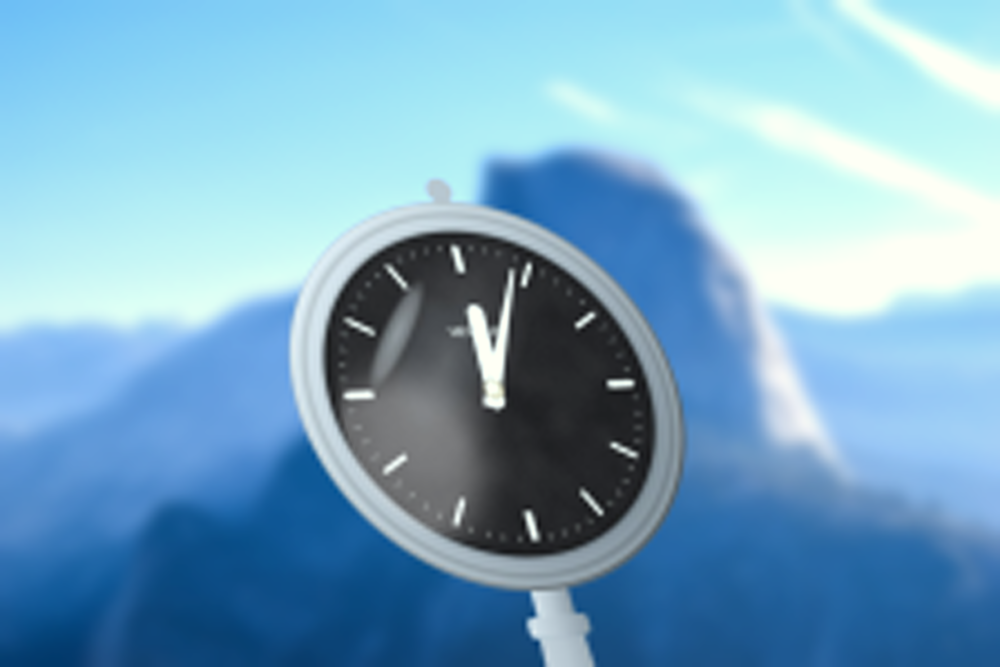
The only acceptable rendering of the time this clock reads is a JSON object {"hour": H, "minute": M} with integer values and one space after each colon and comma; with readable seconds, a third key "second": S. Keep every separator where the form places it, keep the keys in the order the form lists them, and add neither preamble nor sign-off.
{"hour": 12, "minute": 4}
